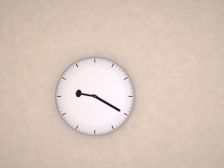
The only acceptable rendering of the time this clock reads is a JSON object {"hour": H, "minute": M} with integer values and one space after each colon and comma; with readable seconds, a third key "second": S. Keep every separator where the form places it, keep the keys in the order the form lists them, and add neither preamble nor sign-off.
{"hour": 9, "minute": 20}
